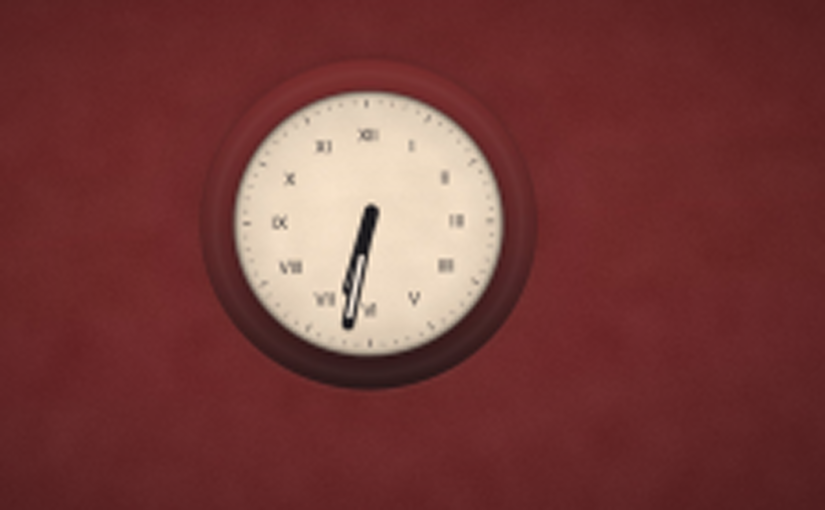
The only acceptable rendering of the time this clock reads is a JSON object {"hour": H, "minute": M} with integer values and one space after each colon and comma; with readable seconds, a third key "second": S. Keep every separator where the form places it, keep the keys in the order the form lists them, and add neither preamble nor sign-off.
{"hour": 6, "minute": 32}
